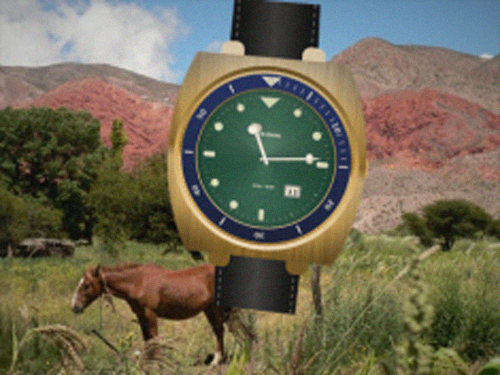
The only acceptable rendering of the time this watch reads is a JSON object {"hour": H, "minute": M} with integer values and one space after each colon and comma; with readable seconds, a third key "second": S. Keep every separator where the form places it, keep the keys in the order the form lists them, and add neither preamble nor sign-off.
{"hour": 11, "minute": 14}
